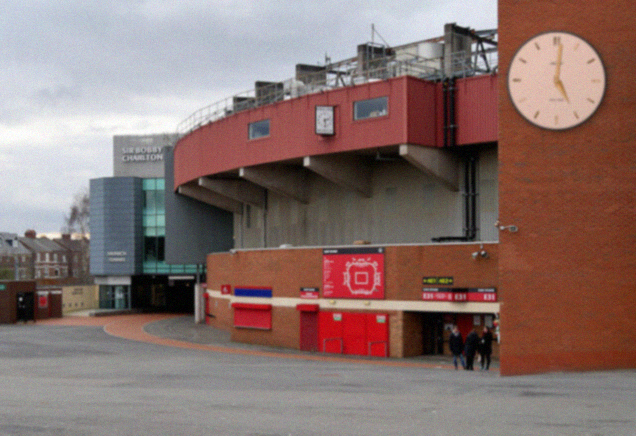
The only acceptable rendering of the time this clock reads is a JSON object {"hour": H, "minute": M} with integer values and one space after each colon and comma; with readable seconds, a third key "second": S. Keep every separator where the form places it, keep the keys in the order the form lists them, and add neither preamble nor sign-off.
{"hour": 5, "minute": 1}
